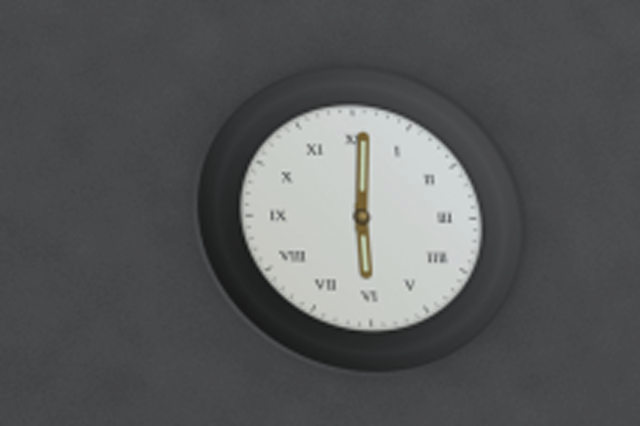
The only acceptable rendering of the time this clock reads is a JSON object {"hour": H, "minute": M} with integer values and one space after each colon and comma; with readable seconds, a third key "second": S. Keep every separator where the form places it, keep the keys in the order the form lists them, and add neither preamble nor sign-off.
{"hour": 6, "minute": 1}
